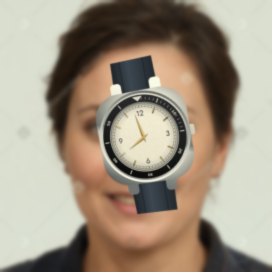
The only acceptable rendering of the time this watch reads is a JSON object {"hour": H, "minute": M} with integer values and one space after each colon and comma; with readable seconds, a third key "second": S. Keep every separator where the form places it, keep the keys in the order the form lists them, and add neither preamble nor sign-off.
{"hour": 7, "minute": 58}
